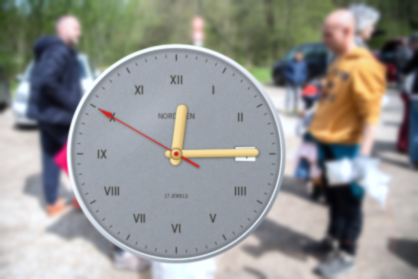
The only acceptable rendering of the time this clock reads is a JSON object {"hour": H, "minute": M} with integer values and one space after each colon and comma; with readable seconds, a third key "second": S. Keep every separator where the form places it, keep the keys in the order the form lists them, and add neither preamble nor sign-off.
{"hour": 12, "minute": 14, "second": 50}
